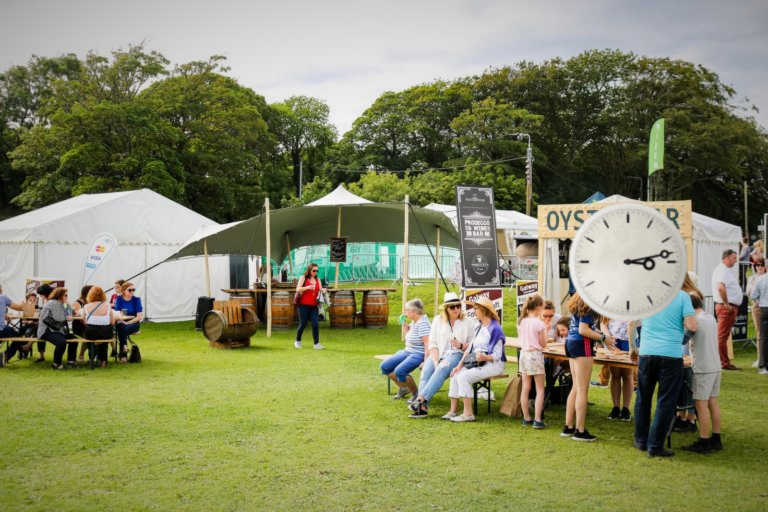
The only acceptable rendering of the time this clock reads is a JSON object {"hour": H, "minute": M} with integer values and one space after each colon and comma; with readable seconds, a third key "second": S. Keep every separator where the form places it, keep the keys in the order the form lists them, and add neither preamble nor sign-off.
{"hour": 3, "minute": 13}
